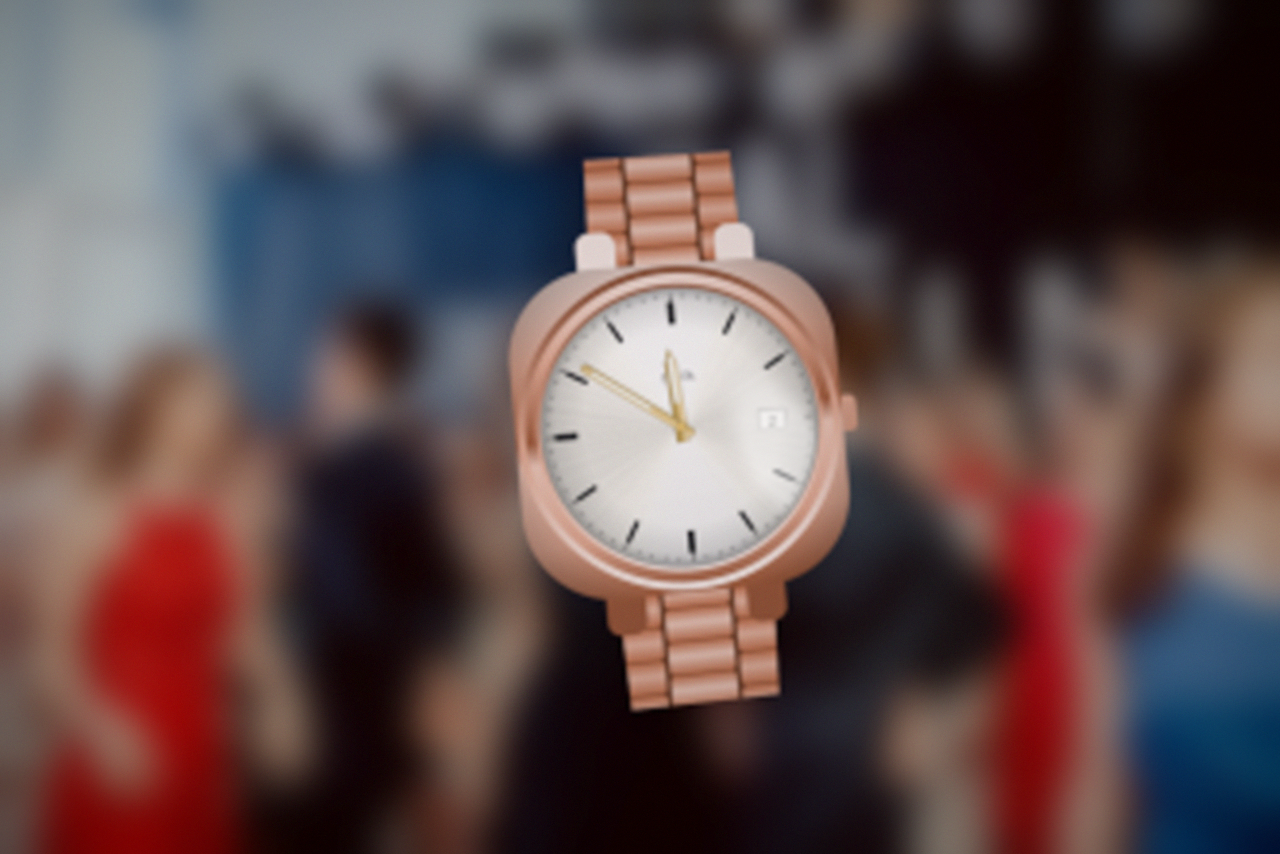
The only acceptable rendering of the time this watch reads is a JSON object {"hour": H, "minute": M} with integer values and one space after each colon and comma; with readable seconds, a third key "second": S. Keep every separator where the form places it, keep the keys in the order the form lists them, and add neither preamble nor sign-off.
{"hour": 11, "minute": 51}
